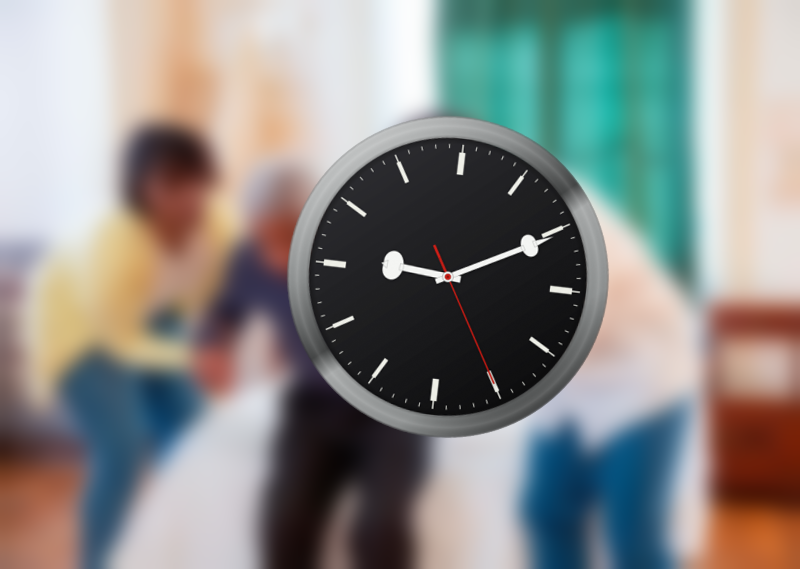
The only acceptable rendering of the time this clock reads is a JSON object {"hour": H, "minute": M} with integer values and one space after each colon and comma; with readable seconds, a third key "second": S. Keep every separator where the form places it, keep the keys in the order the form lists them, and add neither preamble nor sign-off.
{"hour": 9, "minute": 10, "second": 25}
